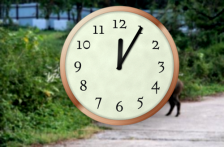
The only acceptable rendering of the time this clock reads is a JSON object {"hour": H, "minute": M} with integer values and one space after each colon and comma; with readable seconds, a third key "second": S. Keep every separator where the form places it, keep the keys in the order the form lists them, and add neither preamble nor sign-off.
{"hour": 12, "minute": 5}
